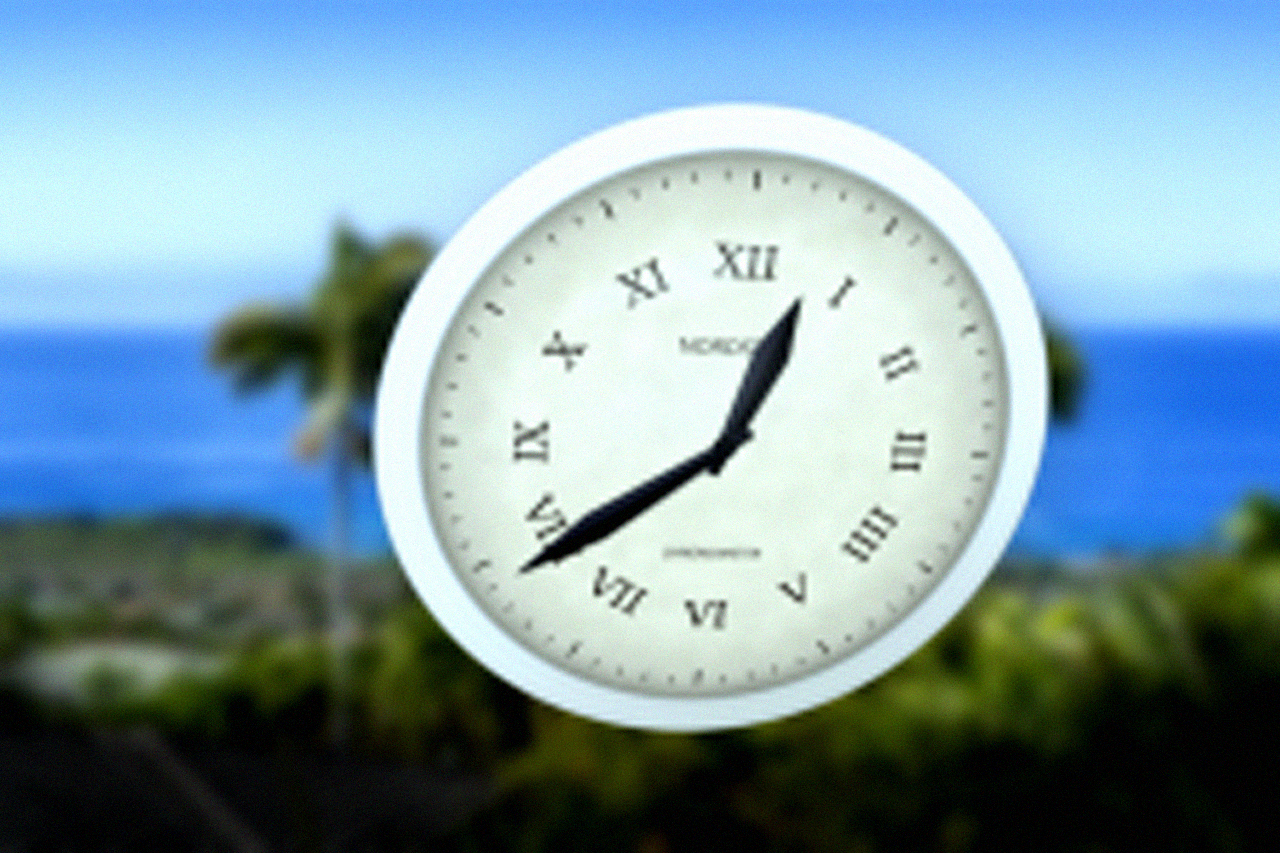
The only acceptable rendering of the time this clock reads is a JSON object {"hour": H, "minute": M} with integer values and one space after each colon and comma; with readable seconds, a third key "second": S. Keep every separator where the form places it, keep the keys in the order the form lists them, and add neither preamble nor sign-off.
{"hour": 12, "minute": 39}
